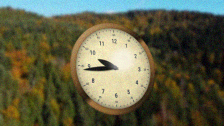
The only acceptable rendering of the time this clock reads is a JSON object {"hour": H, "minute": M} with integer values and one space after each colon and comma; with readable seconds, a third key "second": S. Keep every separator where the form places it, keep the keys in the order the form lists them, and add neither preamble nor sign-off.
{"hour": 9, "minute": 44}
